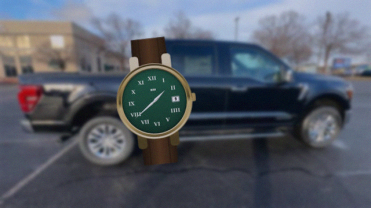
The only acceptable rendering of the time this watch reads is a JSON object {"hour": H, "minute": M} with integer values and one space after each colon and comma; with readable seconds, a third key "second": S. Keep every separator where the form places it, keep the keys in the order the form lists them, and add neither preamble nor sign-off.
{"hour": 1, "minute": 39}
